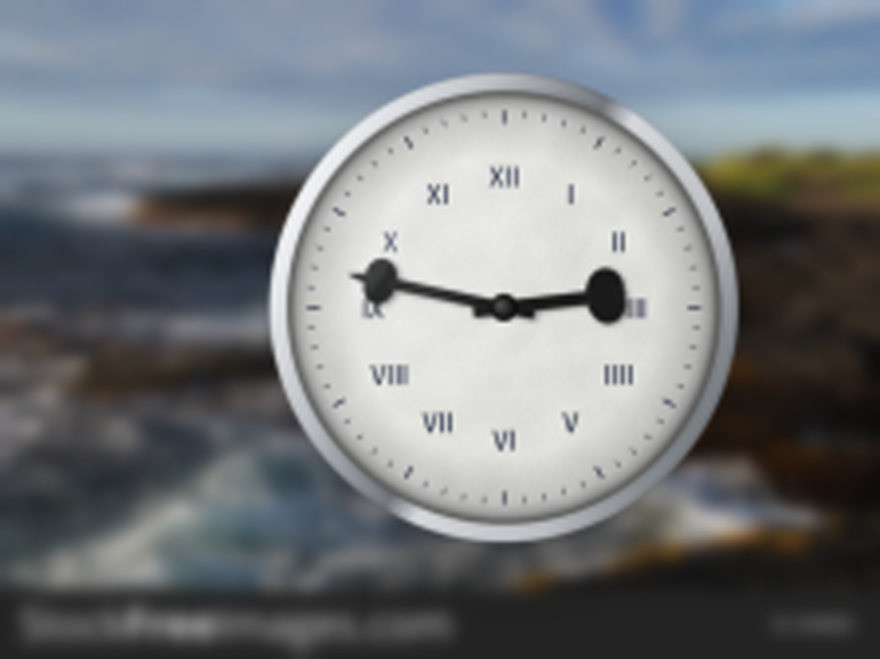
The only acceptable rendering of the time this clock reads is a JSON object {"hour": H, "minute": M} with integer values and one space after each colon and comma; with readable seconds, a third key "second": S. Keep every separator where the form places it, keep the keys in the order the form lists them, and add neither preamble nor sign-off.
{"hour": 2, "minute": 47}
